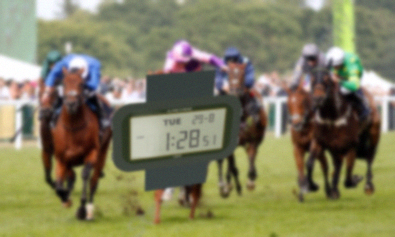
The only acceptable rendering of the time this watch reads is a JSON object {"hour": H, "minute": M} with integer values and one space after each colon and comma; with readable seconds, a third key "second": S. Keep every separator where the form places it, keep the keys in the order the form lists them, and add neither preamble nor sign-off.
{"hour": 1, "minute": 28}
